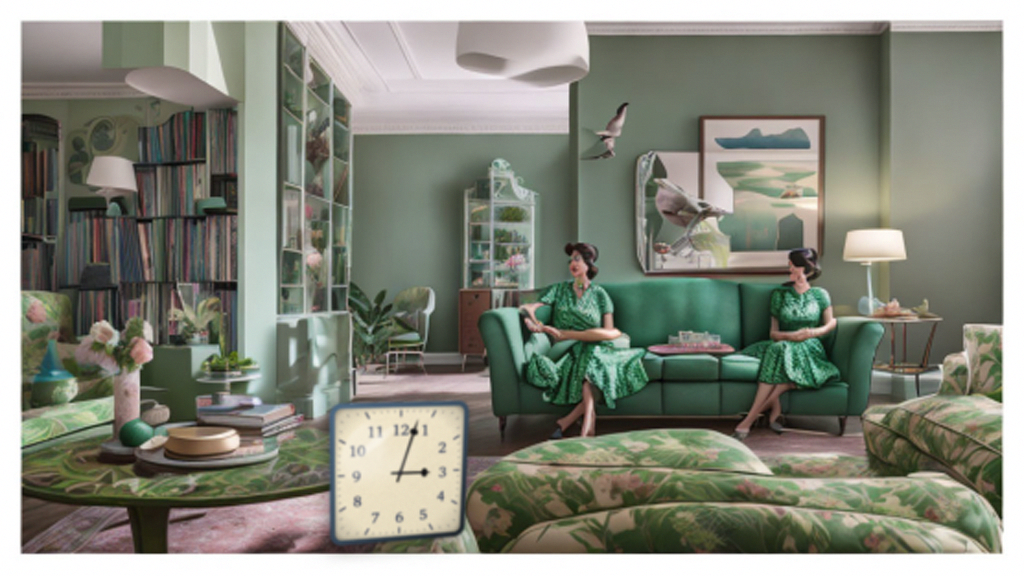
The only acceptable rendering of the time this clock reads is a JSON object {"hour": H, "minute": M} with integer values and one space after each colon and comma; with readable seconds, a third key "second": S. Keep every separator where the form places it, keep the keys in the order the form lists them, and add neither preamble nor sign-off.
{"hour": 3, "minute": 3}
